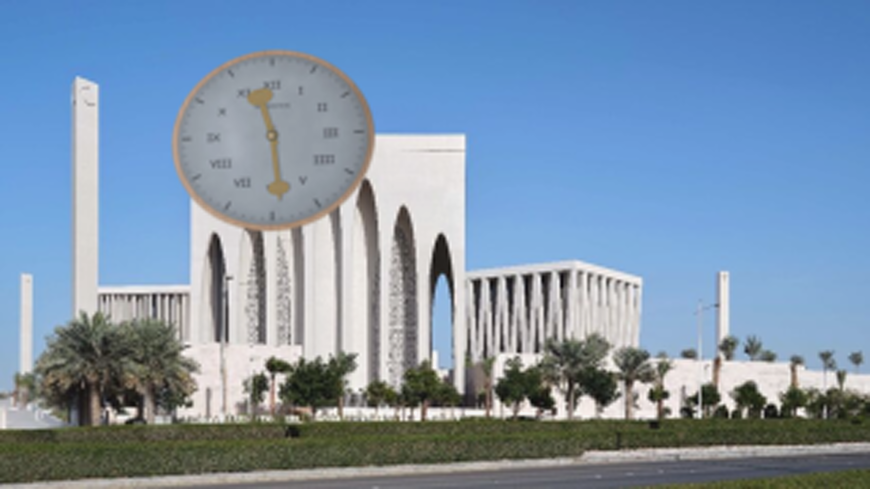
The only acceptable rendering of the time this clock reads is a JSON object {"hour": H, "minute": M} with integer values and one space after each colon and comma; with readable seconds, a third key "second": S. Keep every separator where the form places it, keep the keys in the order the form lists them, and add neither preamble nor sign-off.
{"hour": 11, "minute": 29}
